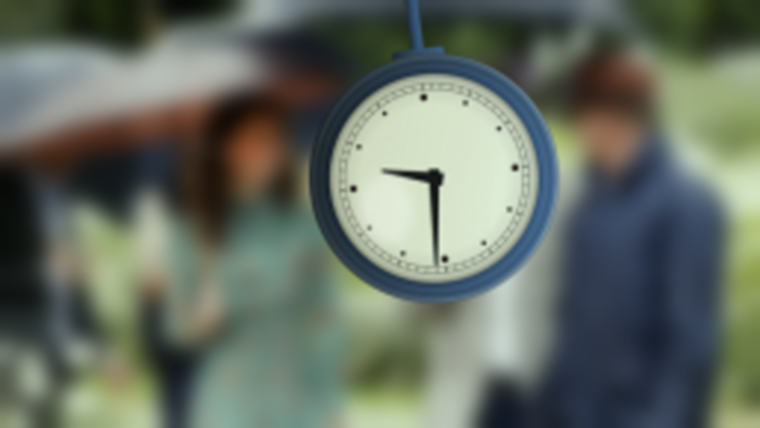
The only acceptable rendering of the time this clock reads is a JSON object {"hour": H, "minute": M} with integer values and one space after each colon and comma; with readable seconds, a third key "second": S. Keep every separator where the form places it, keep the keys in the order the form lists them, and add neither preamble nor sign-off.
{"hour": 9, "minute": 31}
